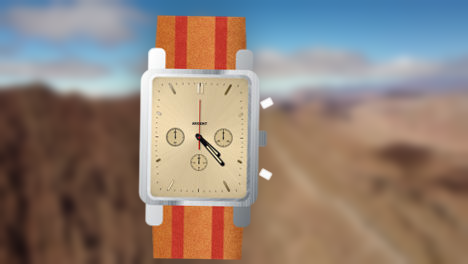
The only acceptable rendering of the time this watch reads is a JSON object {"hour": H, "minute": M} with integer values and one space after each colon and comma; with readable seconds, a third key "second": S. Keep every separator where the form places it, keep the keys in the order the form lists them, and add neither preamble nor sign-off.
{"hour": 4, "minute": 23}
